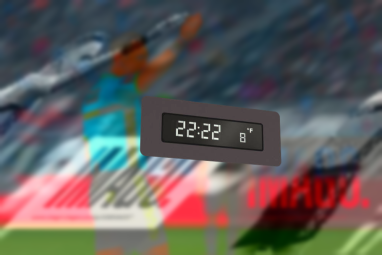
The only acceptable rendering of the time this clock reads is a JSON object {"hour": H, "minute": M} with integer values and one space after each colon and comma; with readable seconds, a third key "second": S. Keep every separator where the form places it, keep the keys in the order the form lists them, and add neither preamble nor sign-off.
{"hour": 22, "minute": 22}
